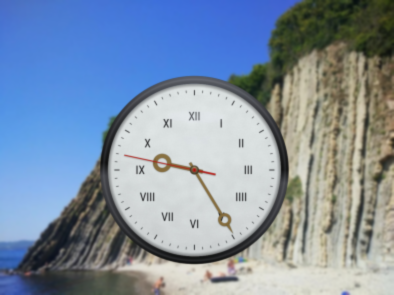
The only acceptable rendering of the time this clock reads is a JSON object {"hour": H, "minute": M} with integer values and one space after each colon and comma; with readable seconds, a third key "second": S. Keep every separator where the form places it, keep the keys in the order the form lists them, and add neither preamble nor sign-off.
{"hour": 9, "minute": 24, "second": 47}
